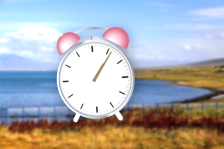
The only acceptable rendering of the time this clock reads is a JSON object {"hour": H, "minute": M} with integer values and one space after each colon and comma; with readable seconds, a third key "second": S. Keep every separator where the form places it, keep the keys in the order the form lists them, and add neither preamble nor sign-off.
{"hour": 1, "minute": 6}
